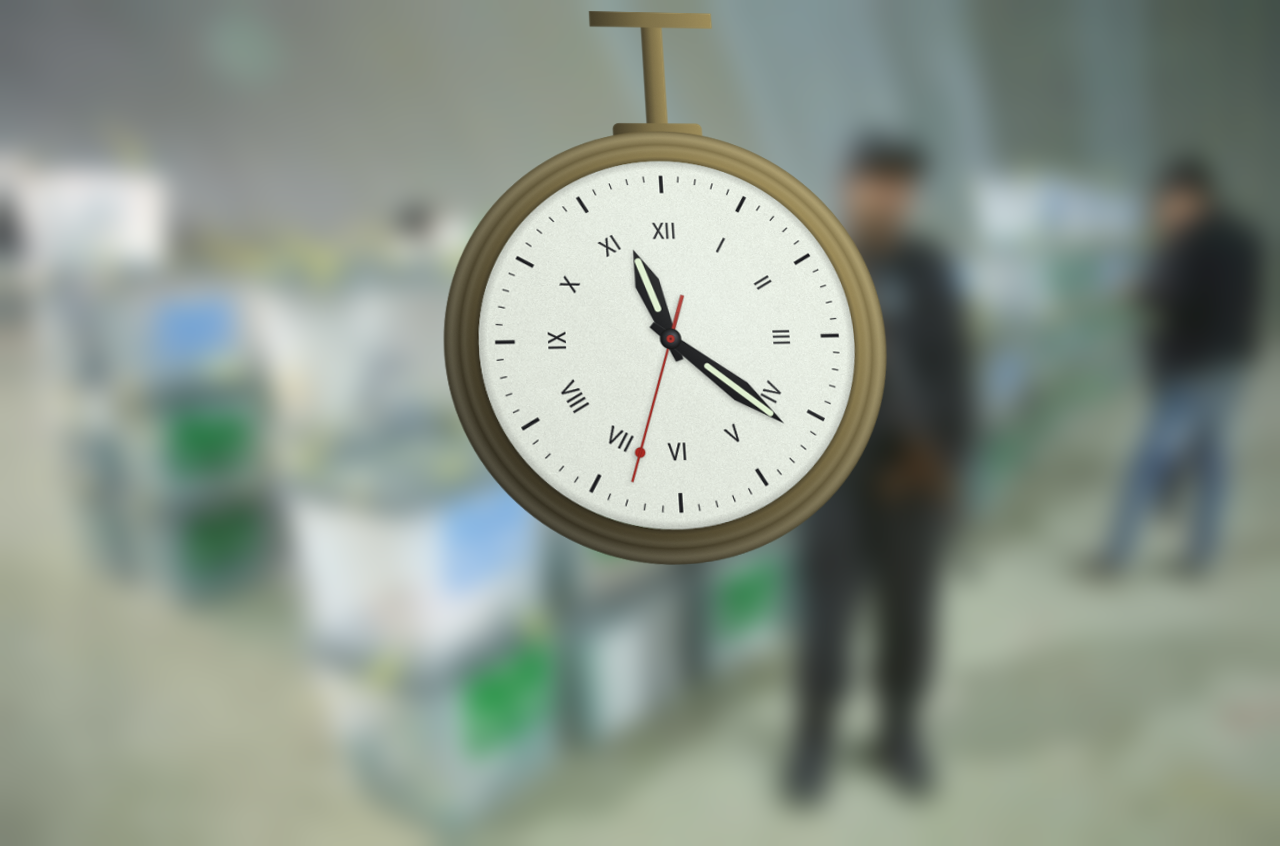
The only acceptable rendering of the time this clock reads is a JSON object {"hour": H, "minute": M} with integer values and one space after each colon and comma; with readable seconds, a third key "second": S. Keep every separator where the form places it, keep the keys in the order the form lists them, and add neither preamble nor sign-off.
{"hour": 11, "minute": 21, "second": 33}
